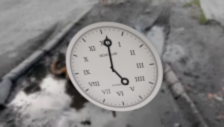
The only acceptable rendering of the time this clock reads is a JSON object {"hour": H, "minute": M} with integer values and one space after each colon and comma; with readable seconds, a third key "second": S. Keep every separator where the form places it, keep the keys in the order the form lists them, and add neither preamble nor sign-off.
{"hour": 5, "minute": 1}
